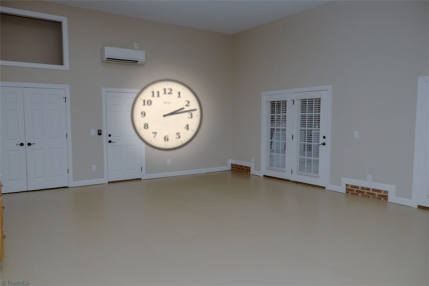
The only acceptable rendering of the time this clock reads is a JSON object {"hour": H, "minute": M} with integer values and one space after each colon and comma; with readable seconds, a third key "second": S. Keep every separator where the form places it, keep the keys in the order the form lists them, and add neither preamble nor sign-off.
{"hour": 2, "minute": 13}
